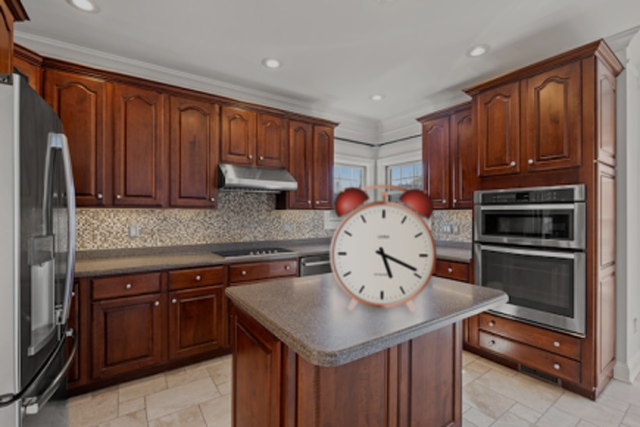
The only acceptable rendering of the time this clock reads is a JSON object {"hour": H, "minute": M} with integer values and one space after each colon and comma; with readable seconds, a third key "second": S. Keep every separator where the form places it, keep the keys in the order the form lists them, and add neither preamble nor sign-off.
{"hour": 5, "minute": 19}
